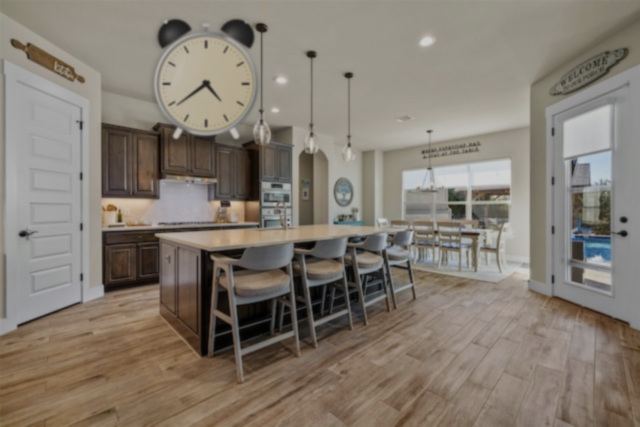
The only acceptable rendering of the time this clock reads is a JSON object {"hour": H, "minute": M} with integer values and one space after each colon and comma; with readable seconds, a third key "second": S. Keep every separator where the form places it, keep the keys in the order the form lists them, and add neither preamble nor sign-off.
{"hour": 4, "minute": 39}
